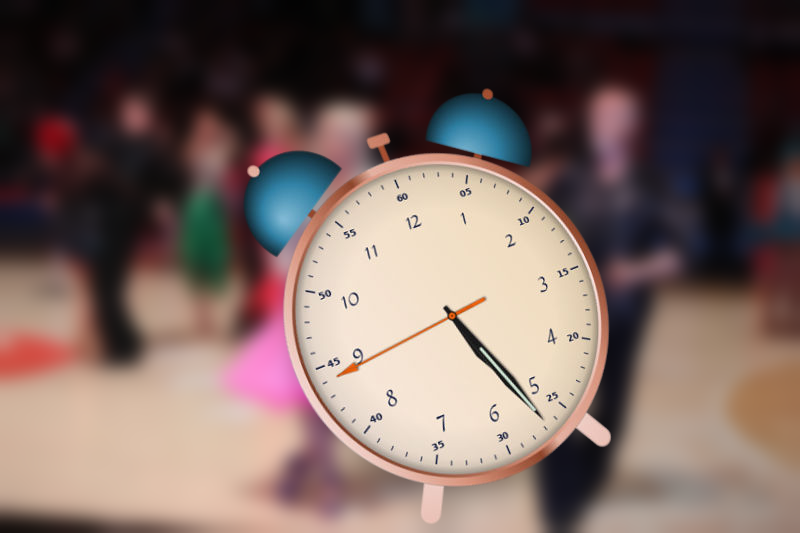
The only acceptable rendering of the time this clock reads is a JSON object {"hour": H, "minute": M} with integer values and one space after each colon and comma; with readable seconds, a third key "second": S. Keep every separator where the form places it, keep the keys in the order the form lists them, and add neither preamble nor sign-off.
{"hour": 5, "minute": 26, "second": 44}
